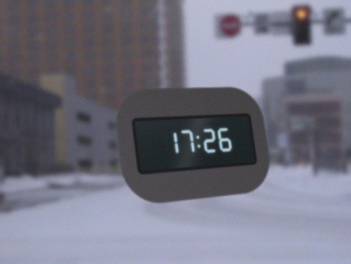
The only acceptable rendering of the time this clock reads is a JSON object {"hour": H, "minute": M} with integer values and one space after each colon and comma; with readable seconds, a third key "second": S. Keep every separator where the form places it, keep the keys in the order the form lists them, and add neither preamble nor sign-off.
{"hour": 17, "minute": 26}
